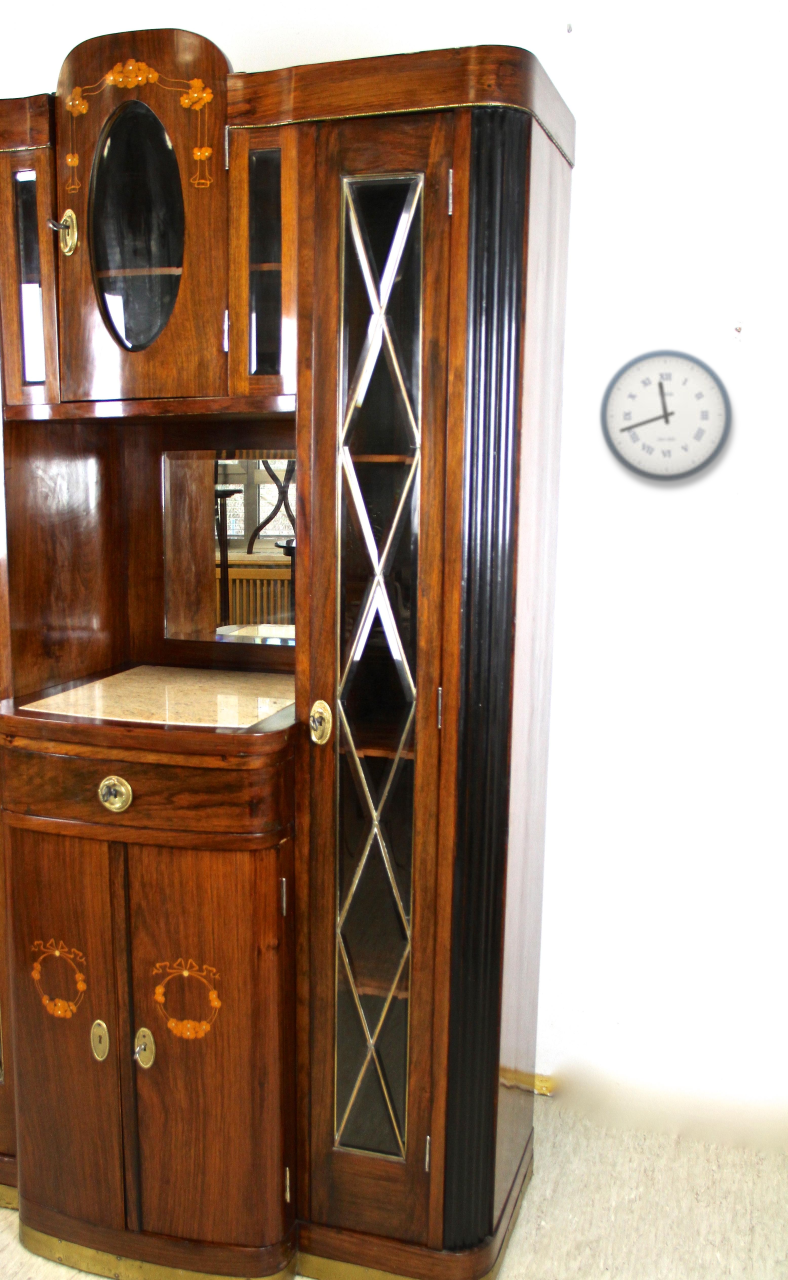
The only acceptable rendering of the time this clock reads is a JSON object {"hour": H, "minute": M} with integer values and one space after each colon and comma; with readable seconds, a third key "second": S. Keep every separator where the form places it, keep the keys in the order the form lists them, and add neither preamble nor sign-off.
{"hour": 11, "minute": 42}
